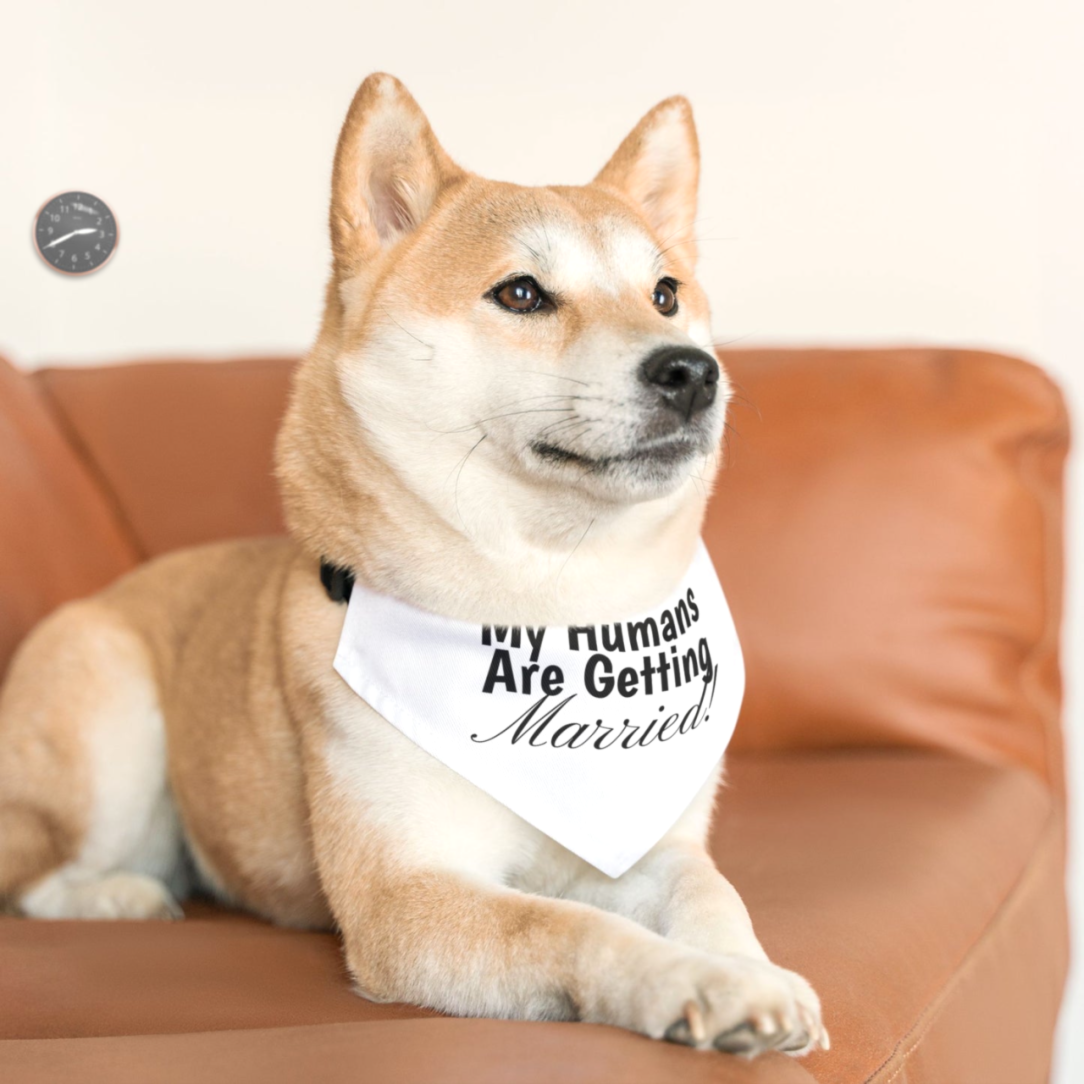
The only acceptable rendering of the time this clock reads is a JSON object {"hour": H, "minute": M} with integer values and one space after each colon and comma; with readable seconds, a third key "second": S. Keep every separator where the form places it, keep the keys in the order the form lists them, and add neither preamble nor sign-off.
{"hour": 2, "minute": 40}
